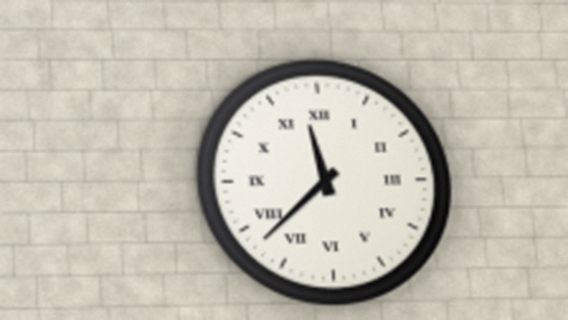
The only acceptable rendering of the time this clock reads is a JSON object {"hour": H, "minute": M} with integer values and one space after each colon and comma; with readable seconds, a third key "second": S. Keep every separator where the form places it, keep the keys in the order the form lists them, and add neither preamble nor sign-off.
{"hour": 11, "minute": 38}
